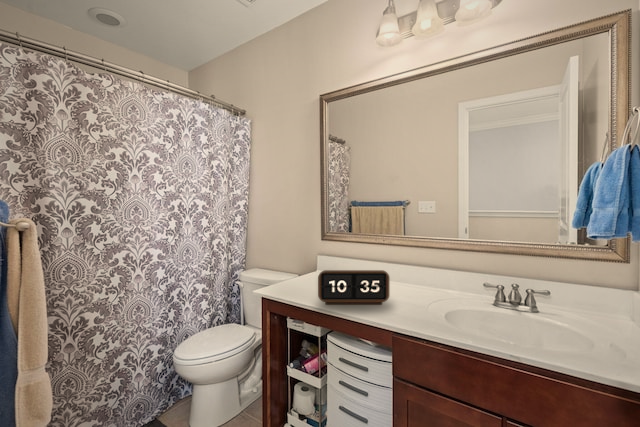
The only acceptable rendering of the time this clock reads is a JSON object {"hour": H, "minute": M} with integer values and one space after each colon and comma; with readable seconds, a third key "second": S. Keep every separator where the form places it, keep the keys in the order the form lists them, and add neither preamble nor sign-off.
{"hour": 10, "minute": 35}
